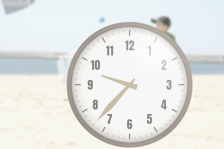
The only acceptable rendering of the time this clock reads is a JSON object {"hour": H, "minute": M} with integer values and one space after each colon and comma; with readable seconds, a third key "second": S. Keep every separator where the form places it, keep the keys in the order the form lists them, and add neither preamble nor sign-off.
{"hour": 9, "minute": 37}
